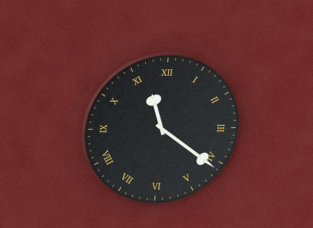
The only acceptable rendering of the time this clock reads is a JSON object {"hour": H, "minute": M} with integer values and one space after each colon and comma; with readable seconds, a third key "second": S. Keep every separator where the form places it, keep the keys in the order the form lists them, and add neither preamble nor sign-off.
{"hour": 11, "minute": 21}
